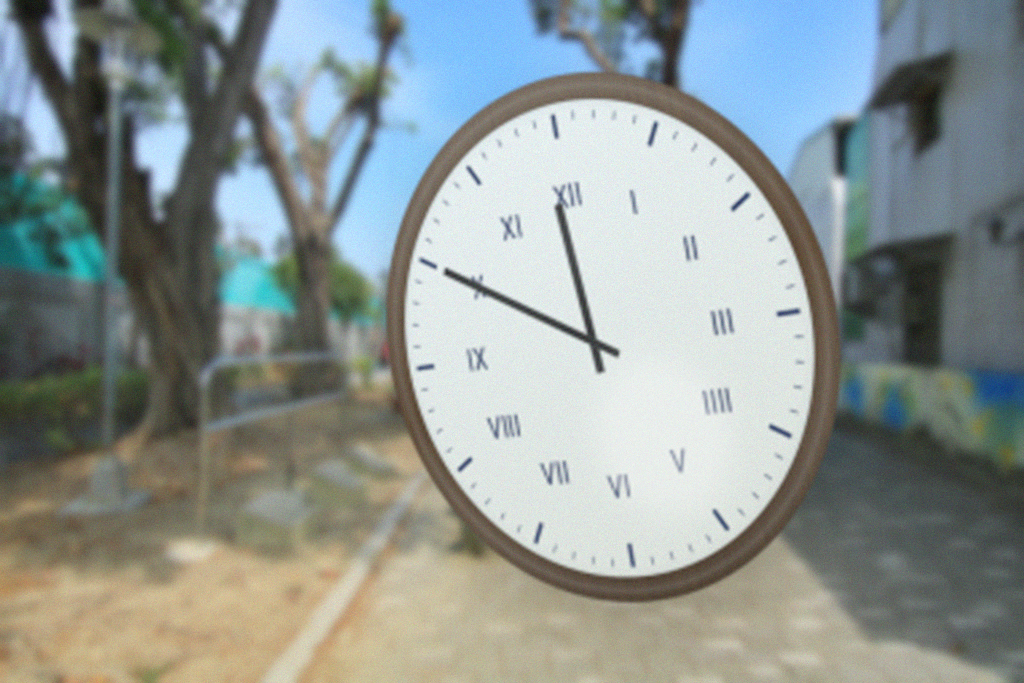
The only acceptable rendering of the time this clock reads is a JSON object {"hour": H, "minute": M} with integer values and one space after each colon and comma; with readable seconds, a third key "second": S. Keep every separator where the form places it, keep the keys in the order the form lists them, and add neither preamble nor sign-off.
{"hour": 11, "minute": 50}
